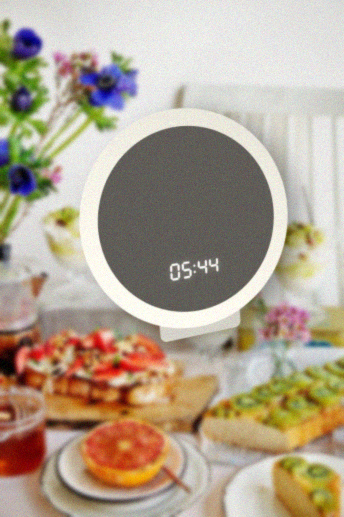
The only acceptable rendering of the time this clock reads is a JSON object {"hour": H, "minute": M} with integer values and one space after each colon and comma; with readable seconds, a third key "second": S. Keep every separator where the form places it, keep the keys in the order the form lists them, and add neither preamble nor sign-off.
{"hour": 5, "minute": 44}
